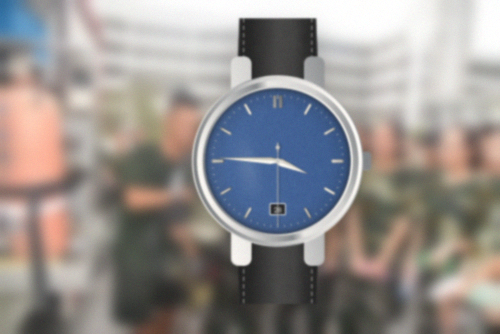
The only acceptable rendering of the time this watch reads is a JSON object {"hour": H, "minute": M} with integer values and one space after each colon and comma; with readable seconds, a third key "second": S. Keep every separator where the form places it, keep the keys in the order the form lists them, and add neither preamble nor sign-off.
{"hour": 3, "minute": 45, "second": 30}
